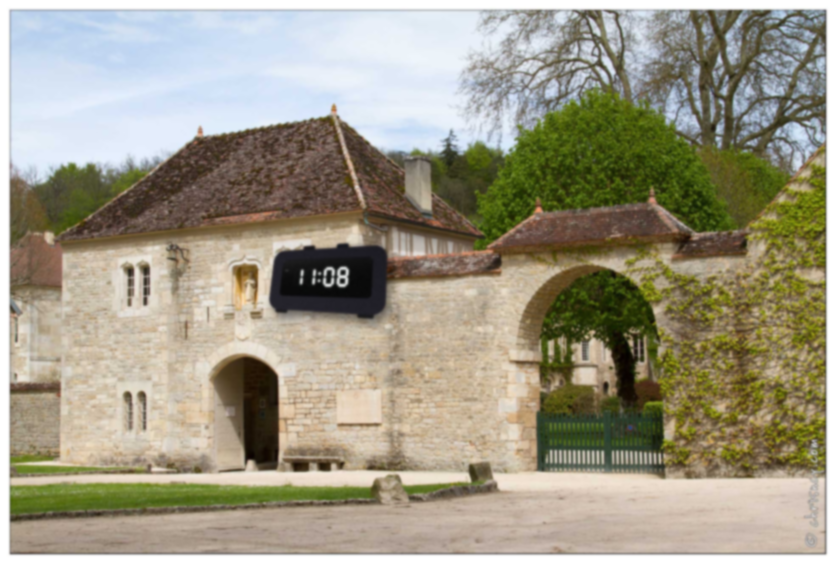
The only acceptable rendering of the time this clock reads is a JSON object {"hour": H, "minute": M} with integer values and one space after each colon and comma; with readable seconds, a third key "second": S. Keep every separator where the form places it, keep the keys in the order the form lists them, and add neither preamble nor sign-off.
{"hour": 11, "minute": 8}
